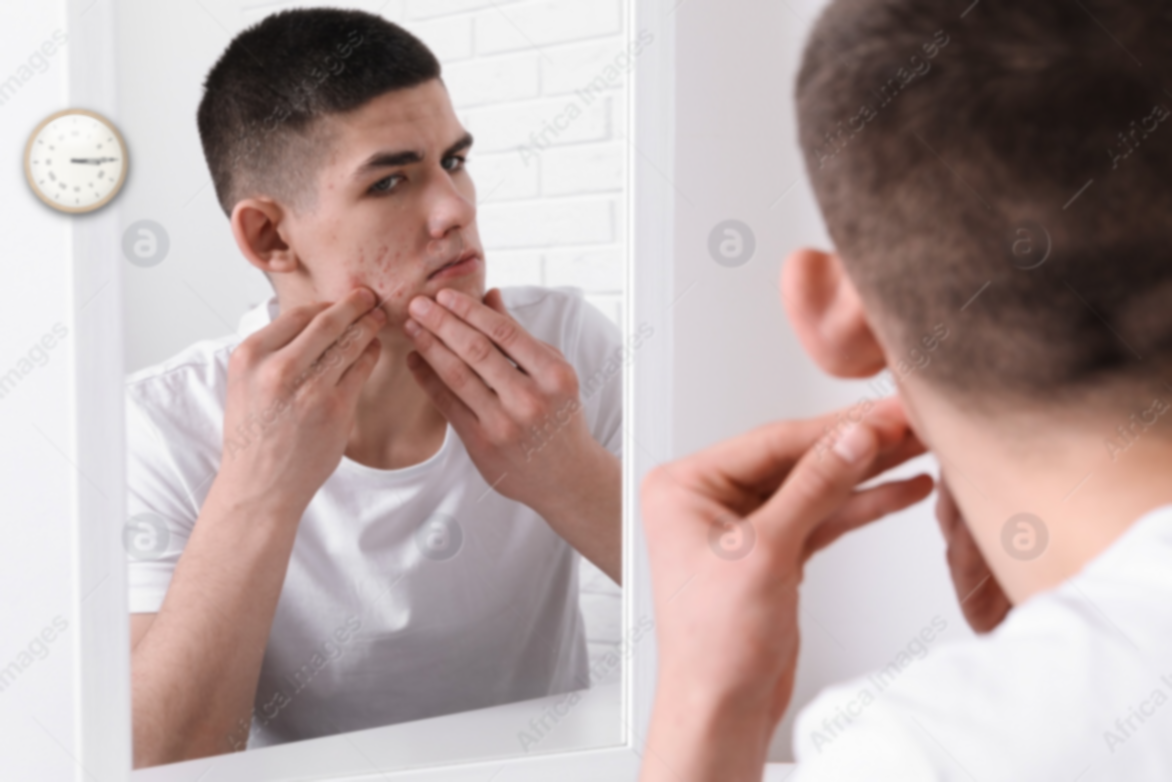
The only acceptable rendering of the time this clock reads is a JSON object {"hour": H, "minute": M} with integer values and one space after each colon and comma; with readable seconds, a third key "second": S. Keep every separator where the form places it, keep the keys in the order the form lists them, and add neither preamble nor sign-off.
{"hour": 3, "minute": 15}
